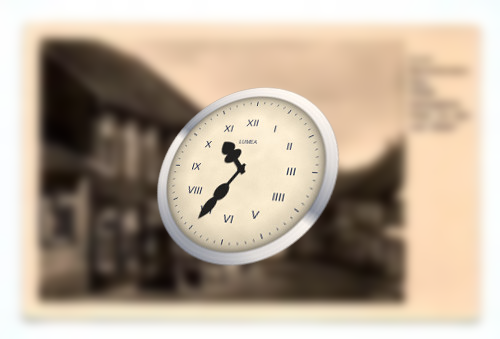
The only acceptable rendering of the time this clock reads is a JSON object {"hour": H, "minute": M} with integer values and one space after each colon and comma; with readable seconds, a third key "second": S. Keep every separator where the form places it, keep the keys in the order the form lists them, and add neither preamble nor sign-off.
{"hour": 10, "minute": 35}
